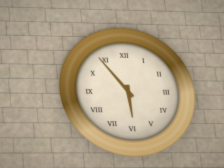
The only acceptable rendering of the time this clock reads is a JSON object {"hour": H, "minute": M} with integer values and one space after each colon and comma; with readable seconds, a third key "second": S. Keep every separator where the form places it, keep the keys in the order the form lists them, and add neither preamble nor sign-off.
{"hour": 5, "minute": 54}
